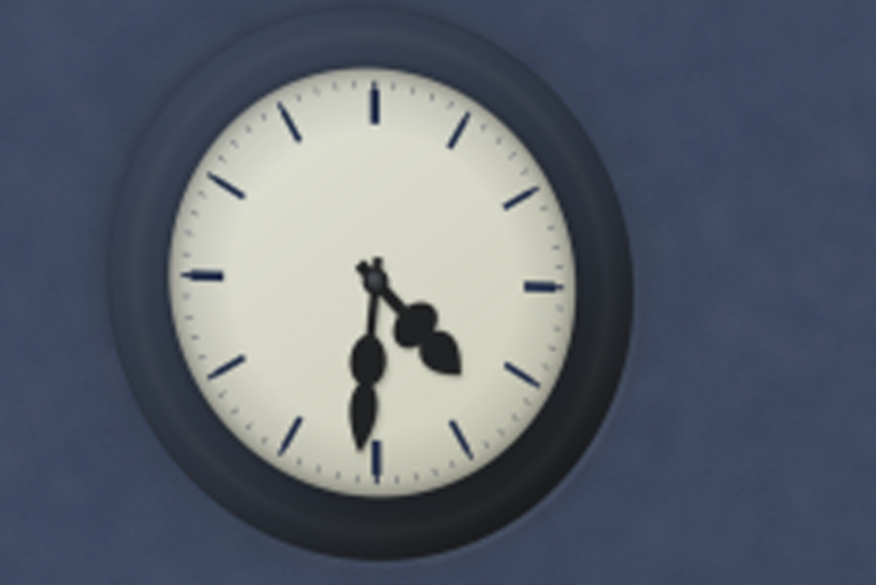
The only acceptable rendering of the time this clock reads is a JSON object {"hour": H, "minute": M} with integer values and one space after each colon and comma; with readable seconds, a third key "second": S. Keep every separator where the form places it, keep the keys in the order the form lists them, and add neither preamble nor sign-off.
{"hour": 4, "minute": 31}
